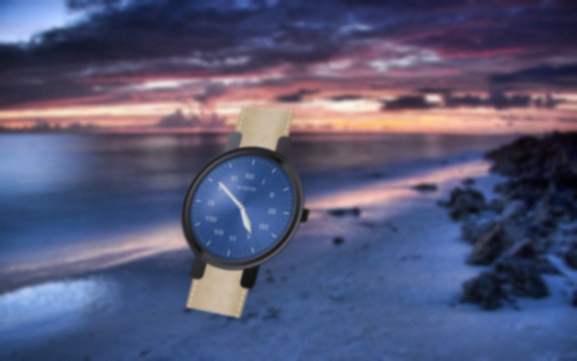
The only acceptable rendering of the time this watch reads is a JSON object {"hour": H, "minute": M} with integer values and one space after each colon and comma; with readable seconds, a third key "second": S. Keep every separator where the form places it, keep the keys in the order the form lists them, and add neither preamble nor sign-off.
{"hour": 4, "minute": 51}
